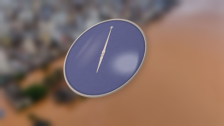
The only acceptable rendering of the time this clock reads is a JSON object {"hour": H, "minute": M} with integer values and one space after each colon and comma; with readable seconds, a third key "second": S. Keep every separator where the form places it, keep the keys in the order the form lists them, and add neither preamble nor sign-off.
{"hour": 6, "minute": 0}
